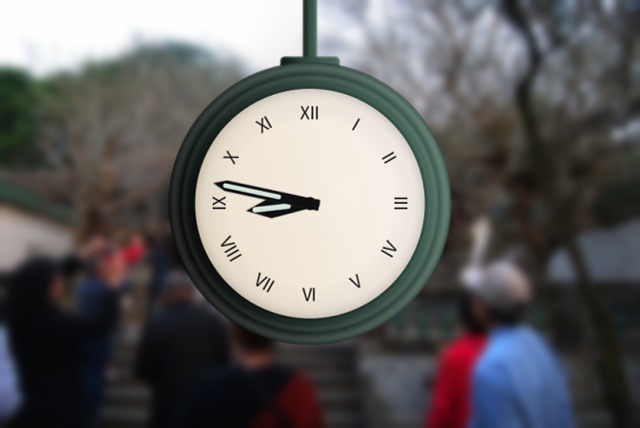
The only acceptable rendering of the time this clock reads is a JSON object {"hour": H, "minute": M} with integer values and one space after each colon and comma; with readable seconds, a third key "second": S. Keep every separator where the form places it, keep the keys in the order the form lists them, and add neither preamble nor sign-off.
{"hour": 8, "minute": 47}
